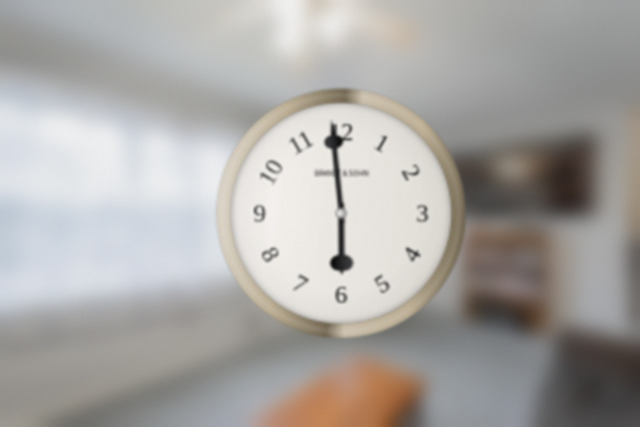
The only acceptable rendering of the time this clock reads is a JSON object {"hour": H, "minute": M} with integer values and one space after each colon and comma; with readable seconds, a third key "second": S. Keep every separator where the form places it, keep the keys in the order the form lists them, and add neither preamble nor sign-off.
{"hour": 5, "minute": 59}
